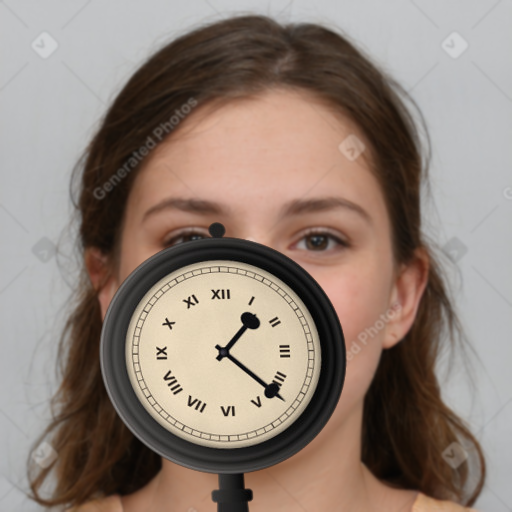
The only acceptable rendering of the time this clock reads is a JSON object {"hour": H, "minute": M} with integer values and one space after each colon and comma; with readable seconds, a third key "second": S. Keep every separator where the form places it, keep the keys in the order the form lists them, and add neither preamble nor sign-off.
{"hour": 1, "minute": 22}
